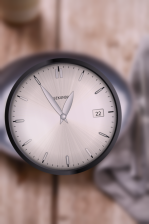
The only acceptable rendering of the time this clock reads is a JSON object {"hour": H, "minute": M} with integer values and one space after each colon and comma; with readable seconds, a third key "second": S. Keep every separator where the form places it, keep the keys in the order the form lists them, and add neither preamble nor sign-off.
{"hour": 12, "minute": 55}
